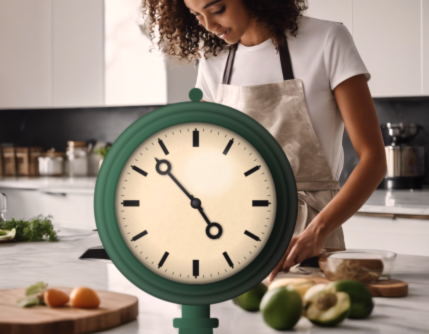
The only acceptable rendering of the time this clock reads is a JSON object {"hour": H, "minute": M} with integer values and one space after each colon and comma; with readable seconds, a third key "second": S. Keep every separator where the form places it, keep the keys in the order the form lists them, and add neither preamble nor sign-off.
{"hour": 4, "minute": 53}
